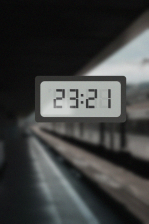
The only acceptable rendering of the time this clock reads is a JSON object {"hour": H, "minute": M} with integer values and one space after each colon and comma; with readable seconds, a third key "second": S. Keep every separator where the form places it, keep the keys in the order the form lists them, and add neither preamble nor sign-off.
{"hour": 23, "minute": 21}
